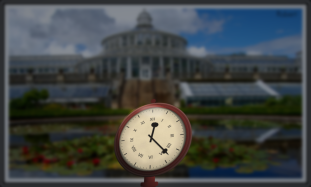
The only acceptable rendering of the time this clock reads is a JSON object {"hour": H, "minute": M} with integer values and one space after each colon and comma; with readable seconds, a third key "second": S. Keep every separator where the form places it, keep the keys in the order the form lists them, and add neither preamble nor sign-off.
{"hour": 12, "minute": 23}
